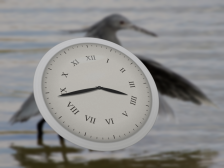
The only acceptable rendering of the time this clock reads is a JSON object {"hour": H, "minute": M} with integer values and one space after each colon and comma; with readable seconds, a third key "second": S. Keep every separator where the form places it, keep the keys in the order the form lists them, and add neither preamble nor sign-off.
{"hour": 3, "minute": 44}
